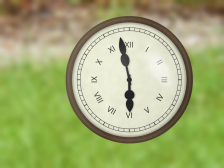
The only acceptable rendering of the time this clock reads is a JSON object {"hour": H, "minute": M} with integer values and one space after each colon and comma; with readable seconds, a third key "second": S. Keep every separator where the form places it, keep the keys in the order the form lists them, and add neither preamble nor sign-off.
{"hour": 5, "minute": 58}
